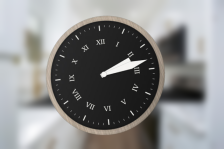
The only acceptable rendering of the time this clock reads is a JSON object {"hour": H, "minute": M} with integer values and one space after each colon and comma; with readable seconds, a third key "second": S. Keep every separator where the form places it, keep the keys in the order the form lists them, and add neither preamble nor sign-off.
{"hour": 2, "minute": 13}
